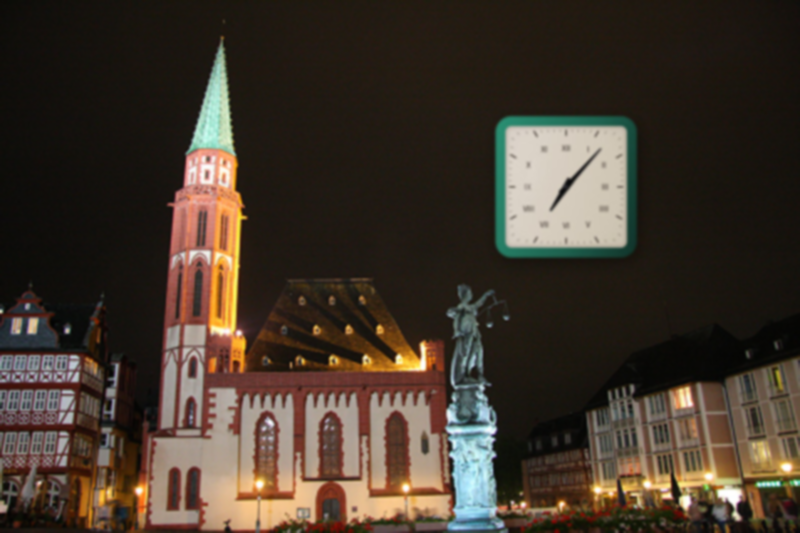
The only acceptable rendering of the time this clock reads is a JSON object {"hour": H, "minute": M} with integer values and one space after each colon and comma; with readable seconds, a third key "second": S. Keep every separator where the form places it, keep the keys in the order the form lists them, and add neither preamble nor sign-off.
{"hour": 7, "minute": 7}
